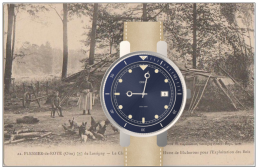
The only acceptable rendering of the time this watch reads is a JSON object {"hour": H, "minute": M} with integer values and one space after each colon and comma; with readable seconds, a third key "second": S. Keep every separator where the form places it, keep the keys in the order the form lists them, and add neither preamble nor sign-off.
{"hour": 9, "minute": 2}
